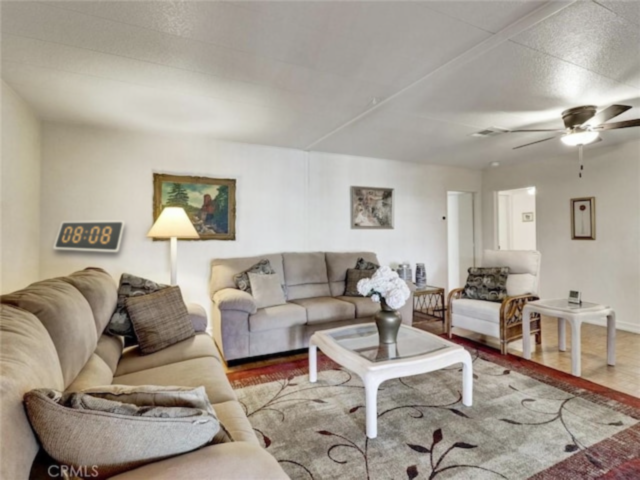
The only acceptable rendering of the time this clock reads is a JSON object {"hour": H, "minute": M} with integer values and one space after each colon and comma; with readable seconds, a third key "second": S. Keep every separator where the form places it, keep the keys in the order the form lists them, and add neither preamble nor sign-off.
{"hour": 8, "minute": 8}
